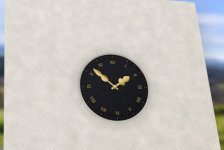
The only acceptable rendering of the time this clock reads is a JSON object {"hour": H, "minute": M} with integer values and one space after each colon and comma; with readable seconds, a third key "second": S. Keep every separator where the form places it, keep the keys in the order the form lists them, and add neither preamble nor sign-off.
{"hour": 1, "minute": 52}
